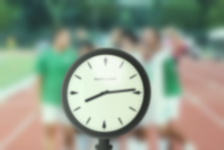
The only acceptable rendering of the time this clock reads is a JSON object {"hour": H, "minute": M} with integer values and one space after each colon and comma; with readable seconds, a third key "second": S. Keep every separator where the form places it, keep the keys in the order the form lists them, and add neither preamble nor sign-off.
{"hour": 8, "minute": 14}
